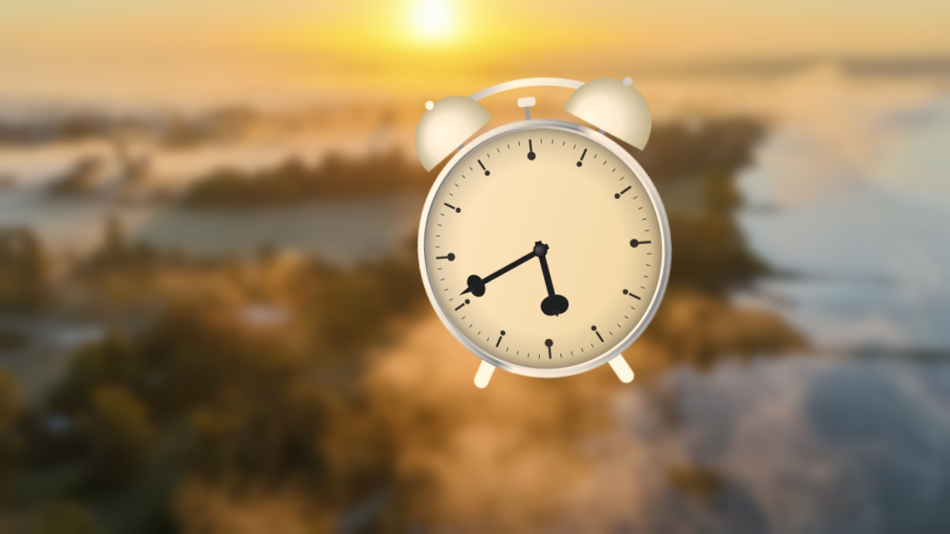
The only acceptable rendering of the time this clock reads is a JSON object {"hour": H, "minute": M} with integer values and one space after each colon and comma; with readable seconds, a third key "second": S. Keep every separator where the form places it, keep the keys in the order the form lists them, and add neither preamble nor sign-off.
{"hour": 5, "minute": 41}
